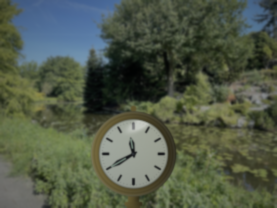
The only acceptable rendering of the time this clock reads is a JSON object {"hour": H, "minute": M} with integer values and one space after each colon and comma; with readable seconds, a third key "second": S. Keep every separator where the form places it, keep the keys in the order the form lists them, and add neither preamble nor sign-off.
{"hour": 11, "minute": 40}
